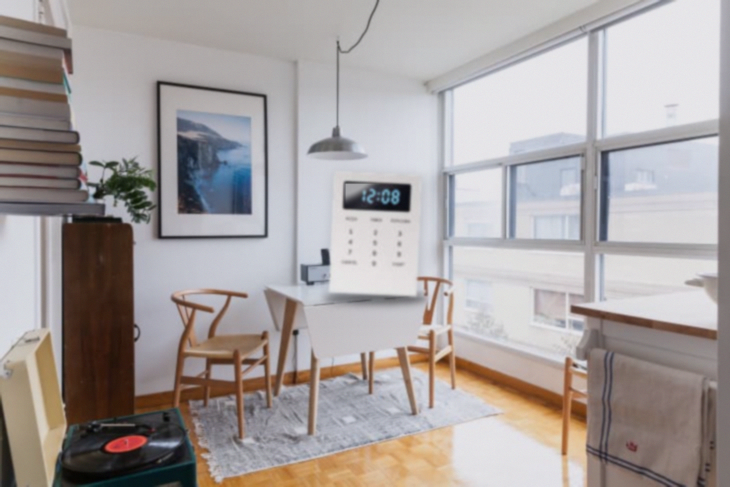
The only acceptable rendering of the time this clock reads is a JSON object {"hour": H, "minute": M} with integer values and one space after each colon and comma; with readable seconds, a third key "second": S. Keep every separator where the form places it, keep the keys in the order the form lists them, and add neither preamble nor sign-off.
{"hour": 12, "minute": 8}
